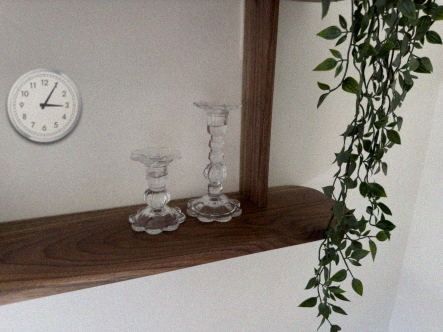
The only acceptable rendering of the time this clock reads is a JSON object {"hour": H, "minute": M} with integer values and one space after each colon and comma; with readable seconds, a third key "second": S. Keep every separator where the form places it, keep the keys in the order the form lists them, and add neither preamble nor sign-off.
{"hour": 3, "minute": 5}
